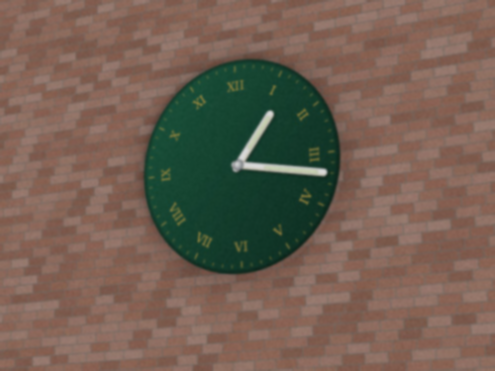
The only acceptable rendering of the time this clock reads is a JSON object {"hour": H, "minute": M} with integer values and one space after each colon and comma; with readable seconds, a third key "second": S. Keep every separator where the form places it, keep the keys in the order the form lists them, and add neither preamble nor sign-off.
{"hour": 1, "minute": 17}
